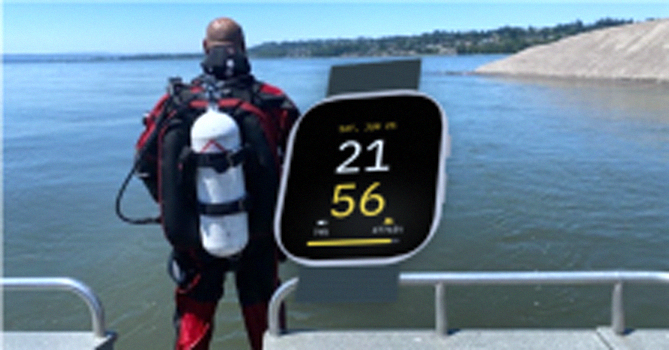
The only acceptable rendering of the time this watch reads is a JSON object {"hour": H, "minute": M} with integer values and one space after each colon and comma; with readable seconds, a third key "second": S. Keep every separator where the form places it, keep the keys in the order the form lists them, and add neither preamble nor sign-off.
{"hour": 21, "minute": 56}
